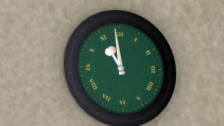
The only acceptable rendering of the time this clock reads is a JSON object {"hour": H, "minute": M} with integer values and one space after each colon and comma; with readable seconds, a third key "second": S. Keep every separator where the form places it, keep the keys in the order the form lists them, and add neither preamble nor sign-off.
{"hour": 10, "minute": 59}
